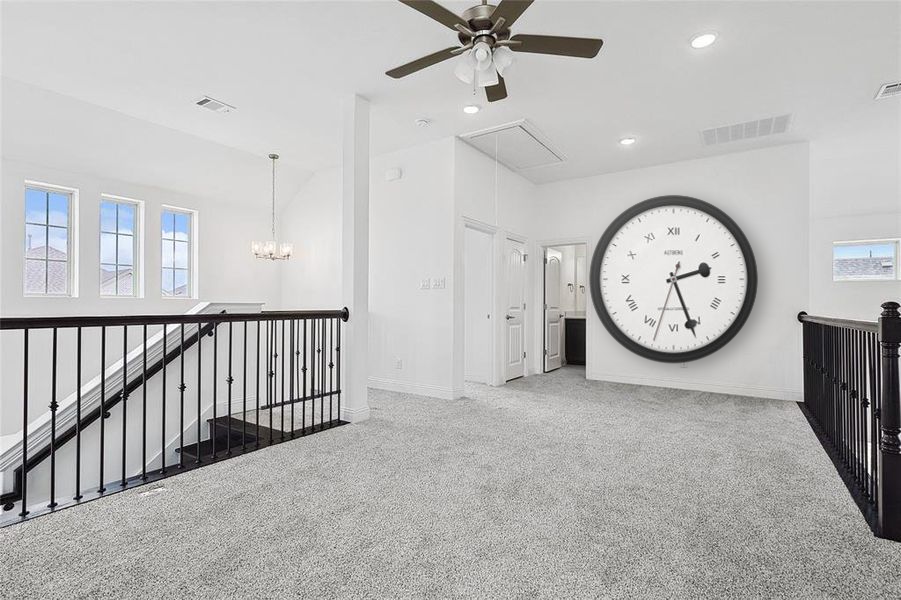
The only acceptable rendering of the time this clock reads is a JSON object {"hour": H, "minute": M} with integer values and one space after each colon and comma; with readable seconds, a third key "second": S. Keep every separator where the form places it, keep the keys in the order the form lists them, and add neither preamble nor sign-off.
{"hour": 2, "minute": 26, "second": 33}
